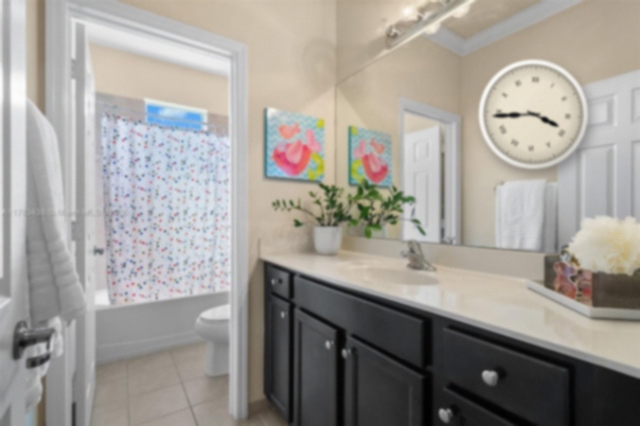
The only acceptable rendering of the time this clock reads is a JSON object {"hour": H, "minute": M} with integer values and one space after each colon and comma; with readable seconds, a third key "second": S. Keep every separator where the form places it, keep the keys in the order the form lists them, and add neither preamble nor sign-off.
{"hour": 3, "minute": 44}
